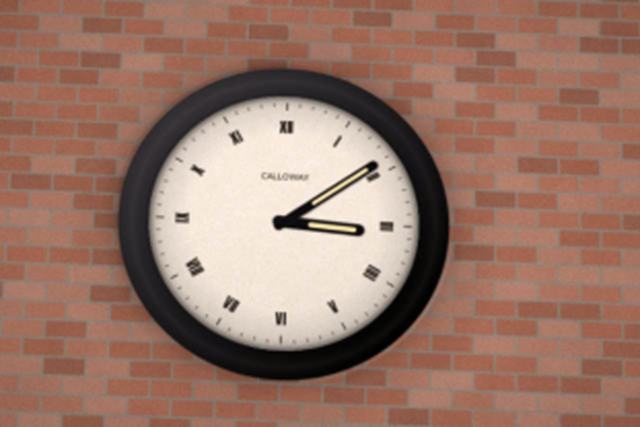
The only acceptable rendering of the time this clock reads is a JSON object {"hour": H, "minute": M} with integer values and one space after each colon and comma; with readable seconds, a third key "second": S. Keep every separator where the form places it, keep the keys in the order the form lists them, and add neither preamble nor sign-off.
{"hour": 3, "minute": 9}
